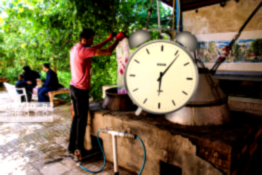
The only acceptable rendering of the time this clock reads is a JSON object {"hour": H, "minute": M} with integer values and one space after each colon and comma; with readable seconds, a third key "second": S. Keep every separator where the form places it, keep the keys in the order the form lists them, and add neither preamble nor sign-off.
{"hour": 6, "minute": 6}
